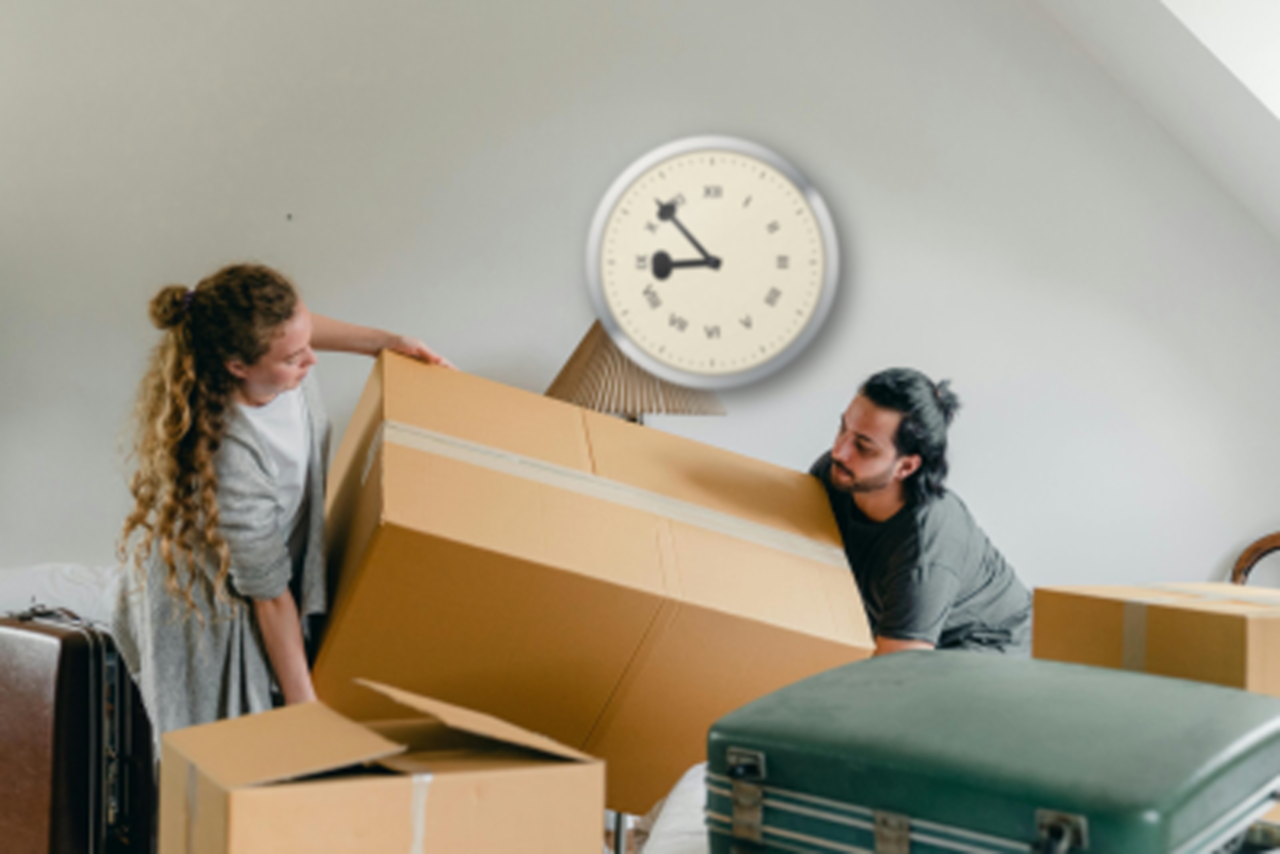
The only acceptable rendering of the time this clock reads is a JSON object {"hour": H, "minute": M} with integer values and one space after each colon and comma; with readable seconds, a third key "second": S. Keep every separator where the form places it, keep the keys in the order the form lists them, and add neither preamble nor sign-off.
{"hour": 8, "minute": 53}
